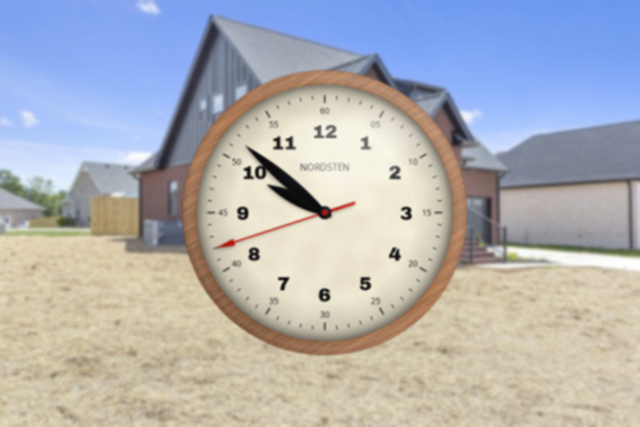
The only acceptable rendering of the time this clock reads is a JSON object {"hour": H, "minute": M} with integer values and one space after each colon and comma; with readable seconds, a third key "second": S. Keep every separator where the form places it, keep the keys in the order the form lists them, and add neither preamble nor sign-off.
{"hour": 9, "minute": 51, "second": 42}
